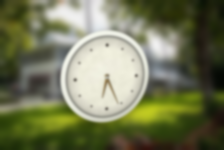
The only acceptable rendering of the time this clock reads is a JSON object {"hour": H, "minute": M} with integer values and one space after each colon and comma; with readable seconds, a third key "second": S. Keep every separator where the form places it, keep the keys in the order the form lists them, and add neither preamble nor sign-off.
{"hour": 6, "minute": 26}
